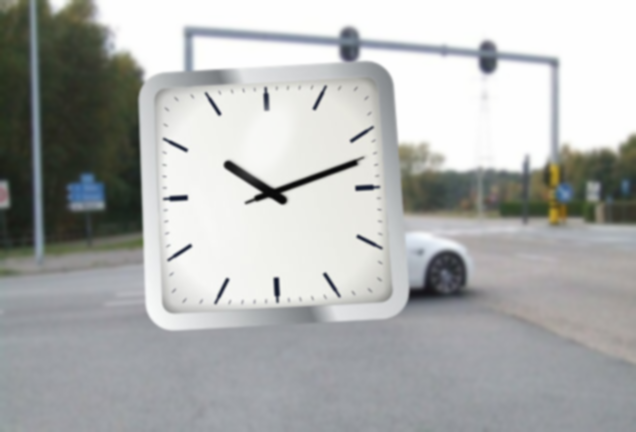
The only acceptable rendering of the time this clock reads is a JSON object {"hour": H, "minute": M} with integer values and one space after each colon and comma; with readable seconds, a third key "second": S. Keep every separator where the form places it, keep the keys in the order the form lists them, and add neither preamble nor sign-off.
{"hour": 10, "minute": 12, "second": 12}
